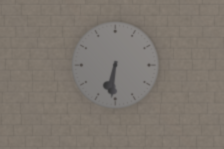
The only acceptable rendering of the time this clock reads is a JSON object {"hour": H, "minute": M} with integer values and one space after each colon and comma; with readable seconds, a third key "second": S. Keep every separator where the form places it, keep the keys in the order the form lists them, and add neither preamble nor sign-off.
{"hour": 6, "minute": 31}
